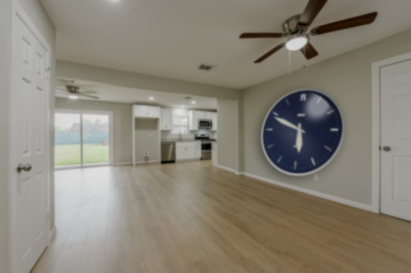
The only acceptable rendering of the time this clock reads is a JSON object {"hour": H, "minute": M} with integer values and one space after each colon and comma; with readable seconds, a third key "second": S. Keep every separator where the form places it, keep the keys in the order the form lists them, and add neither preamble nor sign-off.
{"hour": 5, "minute": 49}
